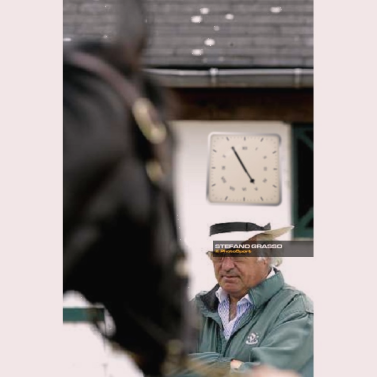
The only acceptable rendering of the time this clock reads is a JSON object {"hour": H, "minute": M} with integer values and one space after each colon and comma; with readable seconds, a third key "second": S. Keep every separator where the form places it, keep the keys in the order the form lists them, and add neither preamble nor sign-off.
{"hour": 4, "minute": 55}
